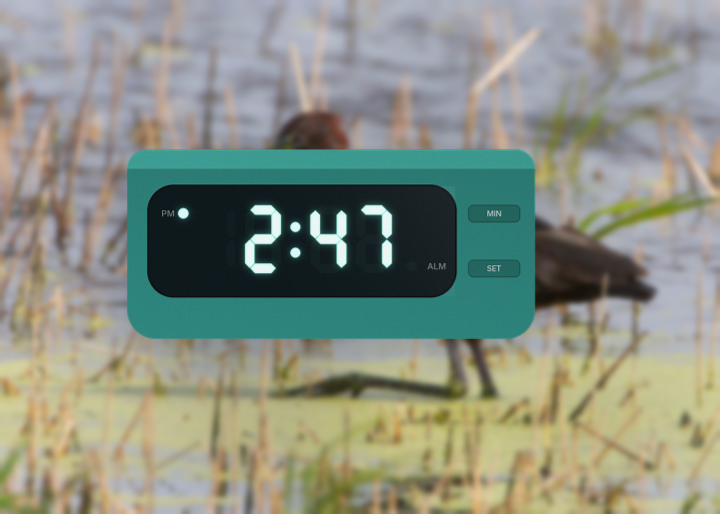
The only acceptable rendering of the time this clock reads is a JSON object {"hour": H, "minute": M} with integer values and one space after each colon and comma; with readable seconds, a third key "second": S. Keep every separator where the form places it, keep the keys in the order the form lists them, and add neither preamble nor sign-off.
{"hour": 2, "minute": 47}
